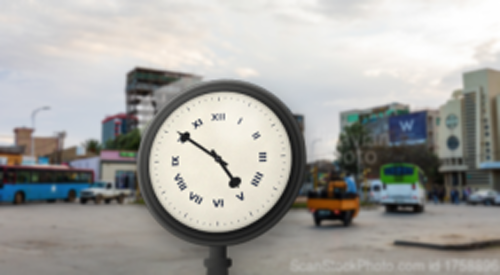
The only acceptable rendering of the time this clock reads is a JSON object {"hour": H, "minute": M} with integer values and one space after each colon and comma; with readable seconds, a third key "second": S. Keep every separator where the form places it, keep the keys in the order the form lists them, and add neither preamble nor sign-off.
{"hour": 4, "minute": 51}
